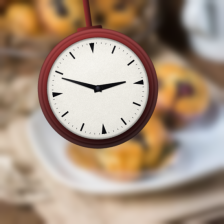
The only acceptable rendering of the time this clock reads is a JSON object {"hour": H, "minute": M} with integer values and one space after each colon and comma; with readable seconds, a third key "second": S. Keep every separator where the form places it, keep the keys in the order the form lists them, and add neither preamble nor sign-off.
{"hour": 2, "minute": 49}
